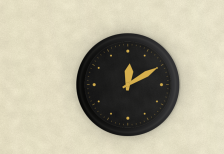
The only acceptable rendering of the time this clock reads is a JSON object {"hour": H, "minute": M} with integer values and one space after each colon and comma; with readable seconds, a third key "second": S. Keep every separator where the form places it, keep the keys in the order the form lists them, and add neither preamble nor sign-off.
{"hour": 12, "minute": 10}
